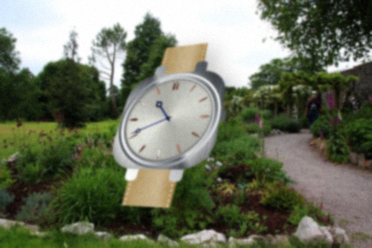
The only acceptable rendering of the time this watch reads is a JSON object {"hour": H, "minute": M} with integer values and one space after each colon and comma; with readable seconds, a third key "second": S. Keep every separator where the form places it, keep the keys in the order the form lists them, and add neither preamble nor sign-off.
{"hour": 10, "minute": 41}
